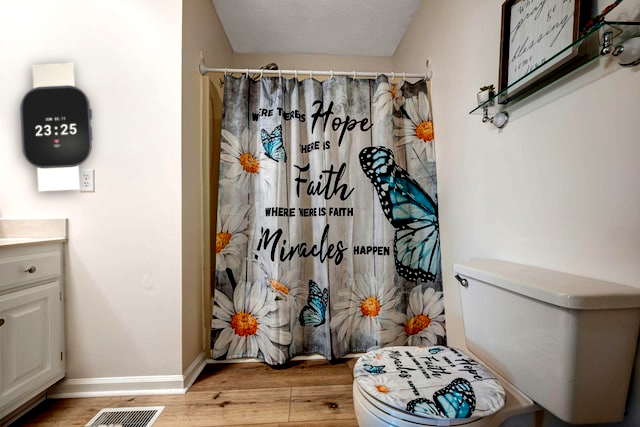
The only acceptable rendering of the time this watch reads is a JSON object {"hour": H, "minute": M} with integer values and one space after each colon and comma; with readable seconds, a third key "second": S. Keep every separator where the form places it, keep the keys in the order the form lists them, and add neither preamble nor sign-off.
{"hour": 23, "minute": 25}
